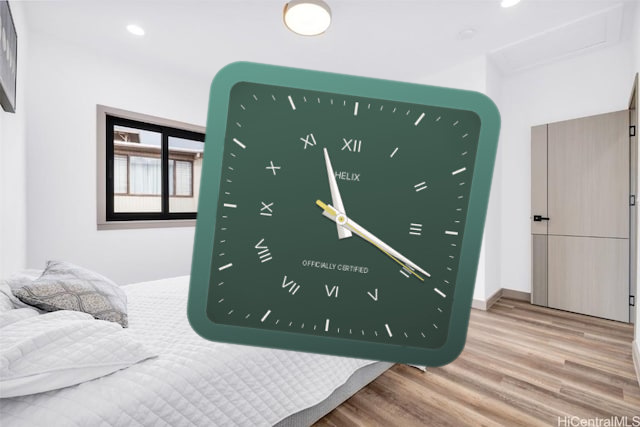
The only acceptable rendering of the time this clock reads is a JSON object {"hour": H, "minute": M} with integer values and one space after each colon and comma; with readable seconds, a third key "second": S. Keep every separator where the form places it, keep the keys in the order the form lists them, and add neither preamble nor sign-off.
{"hour": 11, "minute": 19, "second": 20}
